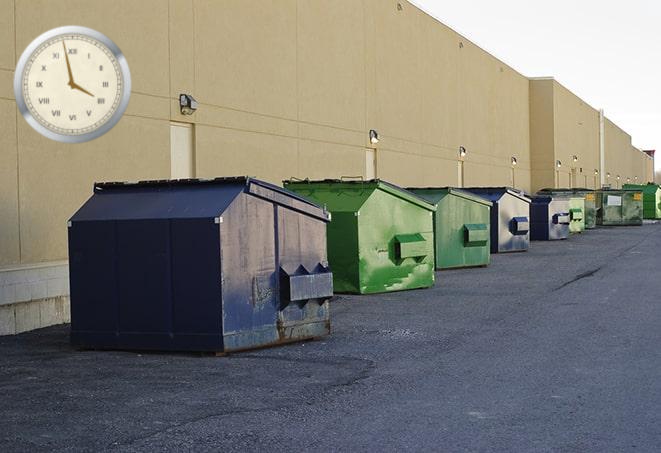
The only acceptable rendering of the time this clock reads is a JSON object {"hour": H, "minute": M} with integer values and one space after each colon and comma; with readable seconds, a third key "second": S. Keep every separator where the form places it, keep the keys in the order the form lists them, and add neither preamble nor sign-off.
{"hour": 3, "minute": 58}
